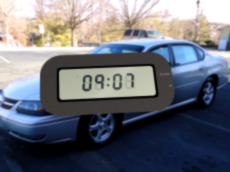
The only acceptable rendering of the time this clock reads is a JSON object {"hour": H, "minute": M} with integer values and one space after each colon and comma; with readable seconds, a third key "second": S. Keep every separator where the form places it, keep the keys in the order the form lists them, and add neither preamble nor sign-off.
{"hour": 9, "minute": 7}
